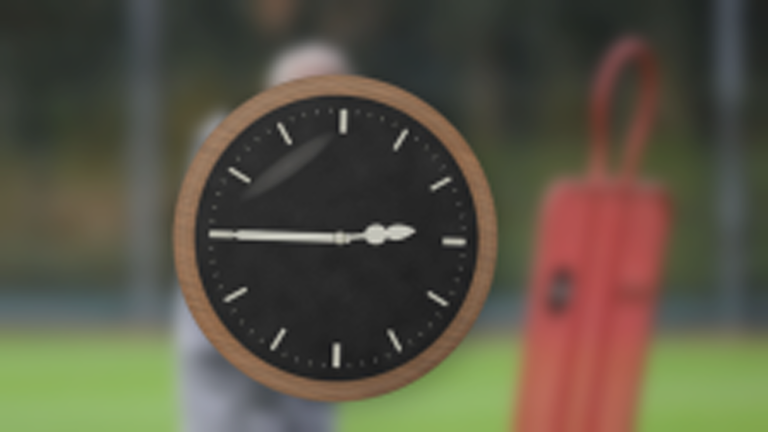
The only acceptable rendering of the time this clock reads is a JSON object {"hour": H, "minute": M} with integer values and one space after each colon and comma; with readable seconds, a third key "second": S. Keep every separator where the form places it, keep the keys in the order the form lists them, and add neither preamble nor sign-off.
{"hour": 2, "minute": 45}
